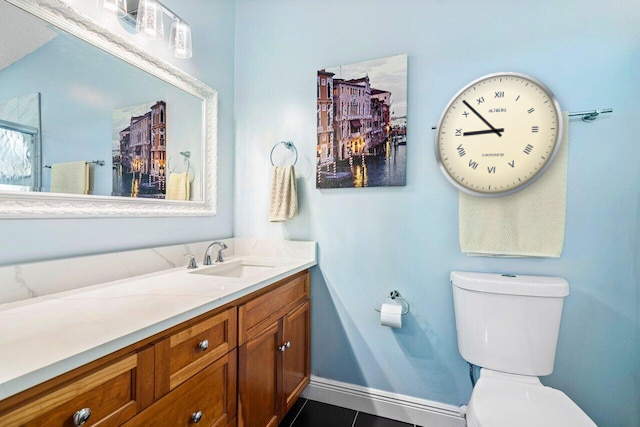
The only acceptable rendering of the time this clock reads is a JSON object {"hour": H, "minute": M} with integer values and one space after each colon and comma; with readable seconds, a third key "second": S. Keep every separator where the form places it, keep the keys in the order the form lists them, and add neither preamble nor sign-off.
{"hour": 8, "minute": 52}
